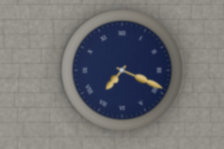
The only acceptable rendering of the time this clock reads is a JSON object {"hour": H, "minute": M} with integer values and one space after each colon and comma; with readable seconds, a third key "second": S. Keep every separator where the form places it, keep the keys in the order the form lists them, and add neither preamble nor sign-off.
{"hour": 7, "minute": 19}
